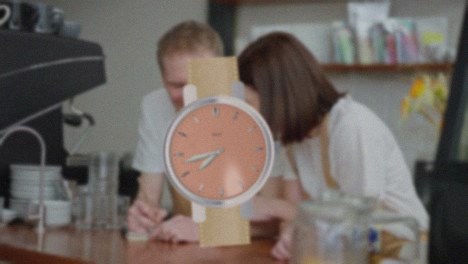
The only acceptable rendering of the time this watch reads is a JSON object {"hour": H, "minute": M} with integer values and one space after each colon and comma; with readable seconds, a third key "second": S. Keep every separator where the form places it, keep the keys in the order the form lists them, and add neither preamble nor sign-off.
{"hour": 7, "minute": 43}
